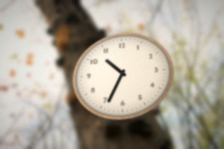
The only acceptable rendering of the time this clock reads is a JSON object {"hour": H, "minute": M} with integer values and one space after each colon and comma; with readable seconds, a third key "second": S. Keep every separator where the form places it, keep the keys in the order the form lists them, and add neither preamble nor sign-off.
{"hour": 10, "minute": 34}
